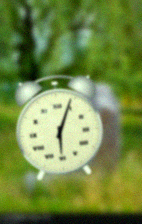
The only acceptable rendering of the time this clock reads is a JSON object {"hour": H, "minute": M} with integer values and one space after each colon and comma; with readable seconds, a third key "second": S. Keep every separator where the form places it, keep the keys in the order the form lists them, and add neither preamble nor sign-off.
{"hour": 6, "minute": 4}
